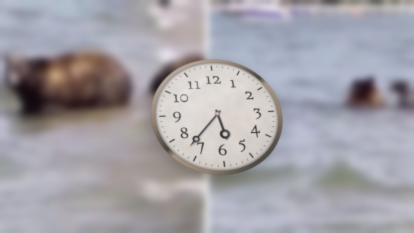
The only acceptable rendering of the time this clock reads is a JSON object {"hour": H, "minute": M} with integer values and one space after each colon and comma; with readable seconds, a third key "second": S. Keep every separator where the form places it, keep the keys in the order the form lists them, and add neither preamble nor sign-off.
{"hour": 5, "minute": 37}
